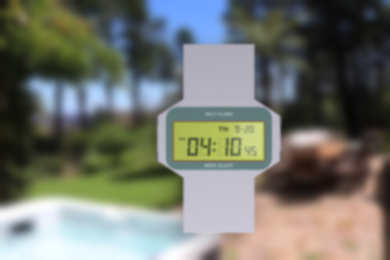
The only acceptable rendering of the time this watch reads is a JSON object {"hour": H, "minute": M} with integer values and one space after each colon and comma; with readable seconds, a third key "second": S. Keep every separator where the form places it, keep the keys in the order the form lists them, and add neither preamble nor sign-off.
{"hour": 4, "minute": 10}
